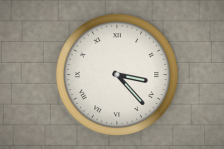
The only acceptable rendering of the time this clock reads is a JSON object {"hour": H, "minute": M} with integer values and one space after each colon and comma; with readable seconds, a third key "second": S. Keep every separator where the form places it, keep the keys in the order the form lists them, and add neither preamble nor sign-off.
{"hour": 3, "minute": 23}
